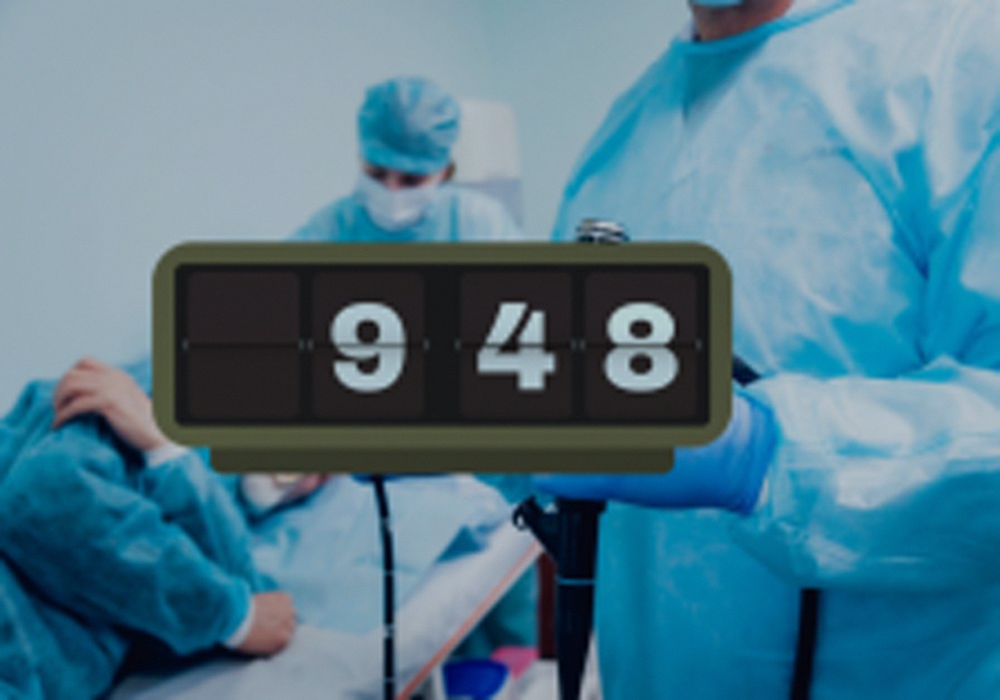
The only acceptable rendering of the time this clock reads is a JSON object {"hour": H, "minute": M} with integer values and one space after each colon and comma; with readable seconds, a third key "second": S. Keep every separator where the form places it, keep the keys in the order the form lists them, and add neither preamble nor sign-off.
{"hour": 9, "minute": 48}
